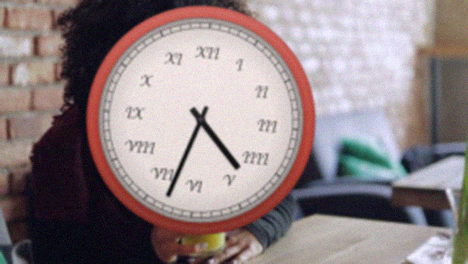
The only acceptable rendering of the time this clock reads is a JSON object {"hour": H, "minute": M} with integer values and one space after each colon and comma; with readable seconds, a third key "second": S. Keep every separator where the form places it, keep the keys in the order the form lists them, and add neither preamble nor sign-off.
{"hour": 4, "minute": 33}
